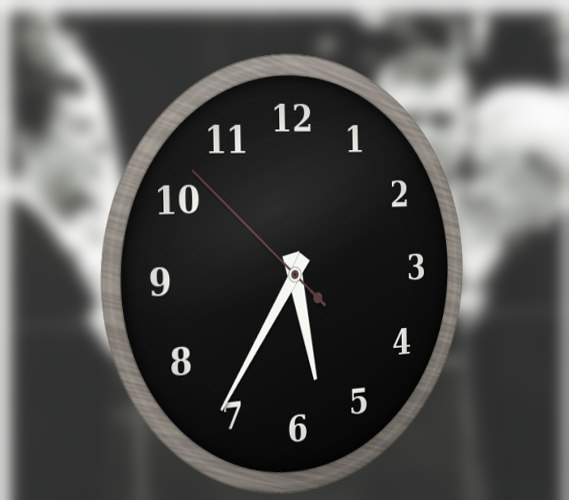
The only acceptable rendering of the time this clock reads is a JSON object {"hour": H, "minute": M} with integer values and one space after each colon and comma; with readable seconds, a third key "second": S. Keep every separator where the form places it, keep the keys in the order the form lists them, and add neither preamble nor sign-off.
{"hour": 5, "minute": 35, "second": 52}
